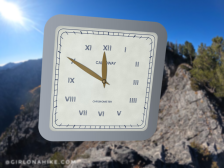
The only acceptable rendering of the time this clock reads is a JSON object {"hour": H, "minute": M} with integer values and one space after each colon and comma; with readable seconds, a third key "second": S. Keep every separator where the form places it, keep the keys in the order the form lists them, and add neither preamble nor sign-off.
{"hour": 11, "minute": 50}
